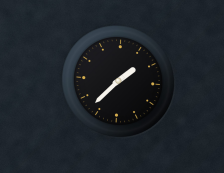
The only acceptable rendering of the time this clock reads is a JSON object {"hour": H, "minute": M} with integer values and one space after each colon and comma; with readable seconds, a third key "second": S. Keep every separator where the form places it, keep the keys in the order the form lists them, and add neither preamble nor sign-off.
{"hour": 1, "minute": 37}
